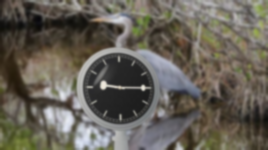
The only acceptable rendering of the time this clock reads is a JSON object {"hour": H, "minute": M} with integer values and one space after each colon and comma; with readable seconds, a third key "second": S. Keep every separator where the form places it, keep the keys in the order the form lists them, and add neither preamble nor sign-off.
{"hour": 9, "minute": 15}
